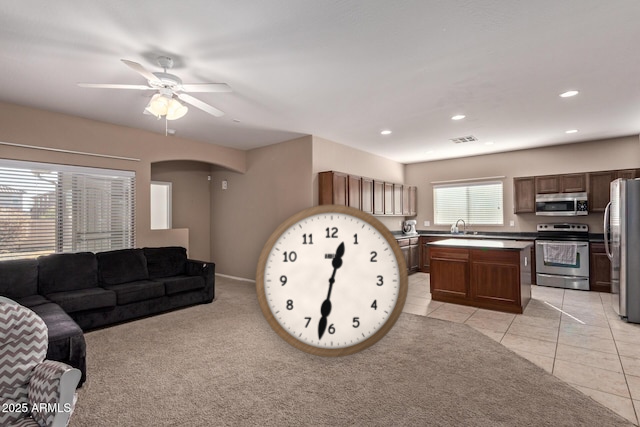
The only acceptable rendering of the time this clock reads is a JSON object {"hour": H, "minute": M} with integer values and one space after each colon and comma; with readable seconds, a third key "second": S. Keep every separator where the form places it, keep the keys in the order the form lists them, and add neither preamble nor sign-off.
{"hour": 12, "minute": 32}
